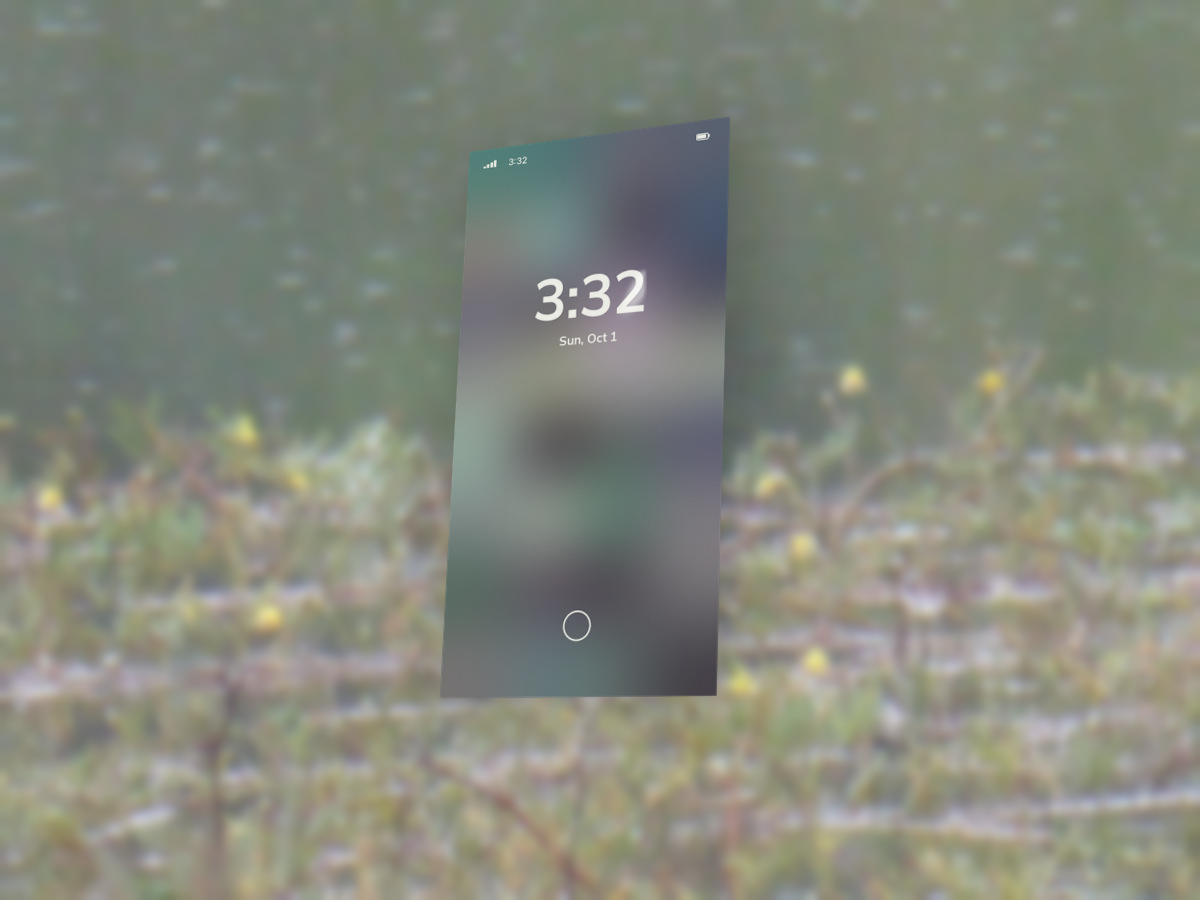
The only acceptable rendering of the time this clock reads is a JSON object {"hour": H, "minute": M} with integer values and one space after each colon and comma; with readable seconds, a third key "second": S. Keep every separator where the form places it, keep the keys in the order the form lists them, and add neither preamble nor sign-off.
{"hour": 3, "minute": 32}
